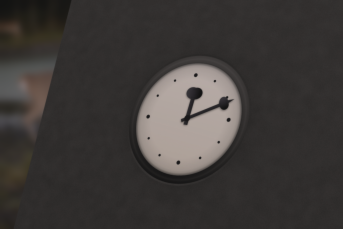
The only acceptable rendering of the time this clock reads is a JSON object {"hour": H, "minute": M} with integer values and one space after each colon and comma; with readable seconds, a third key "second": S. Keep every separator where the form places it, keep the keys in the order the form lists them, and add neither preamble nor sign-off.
{"hour": 12, "minute": 11}
